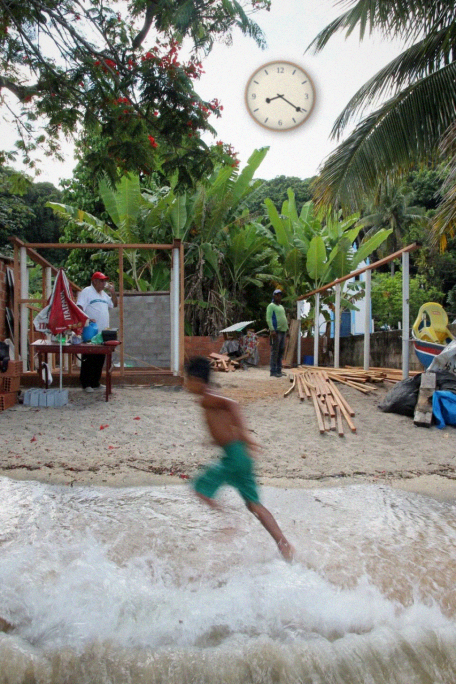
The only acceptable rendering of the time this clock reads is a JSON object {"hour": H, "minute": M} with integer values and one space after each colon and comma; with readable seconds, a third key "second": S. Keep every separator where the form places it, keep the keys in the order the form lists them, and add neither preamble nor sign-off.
{"hour": 8, "minute": 21}
